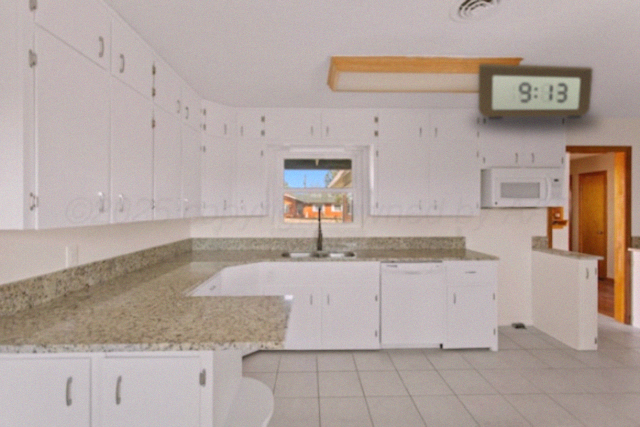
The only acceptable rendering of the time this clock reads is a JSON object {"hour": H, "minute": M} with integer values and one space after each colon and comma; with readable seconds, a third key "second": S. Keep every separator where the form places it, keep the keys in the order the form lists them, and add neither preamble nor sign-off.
{"hour": 9, "minute": 13}
